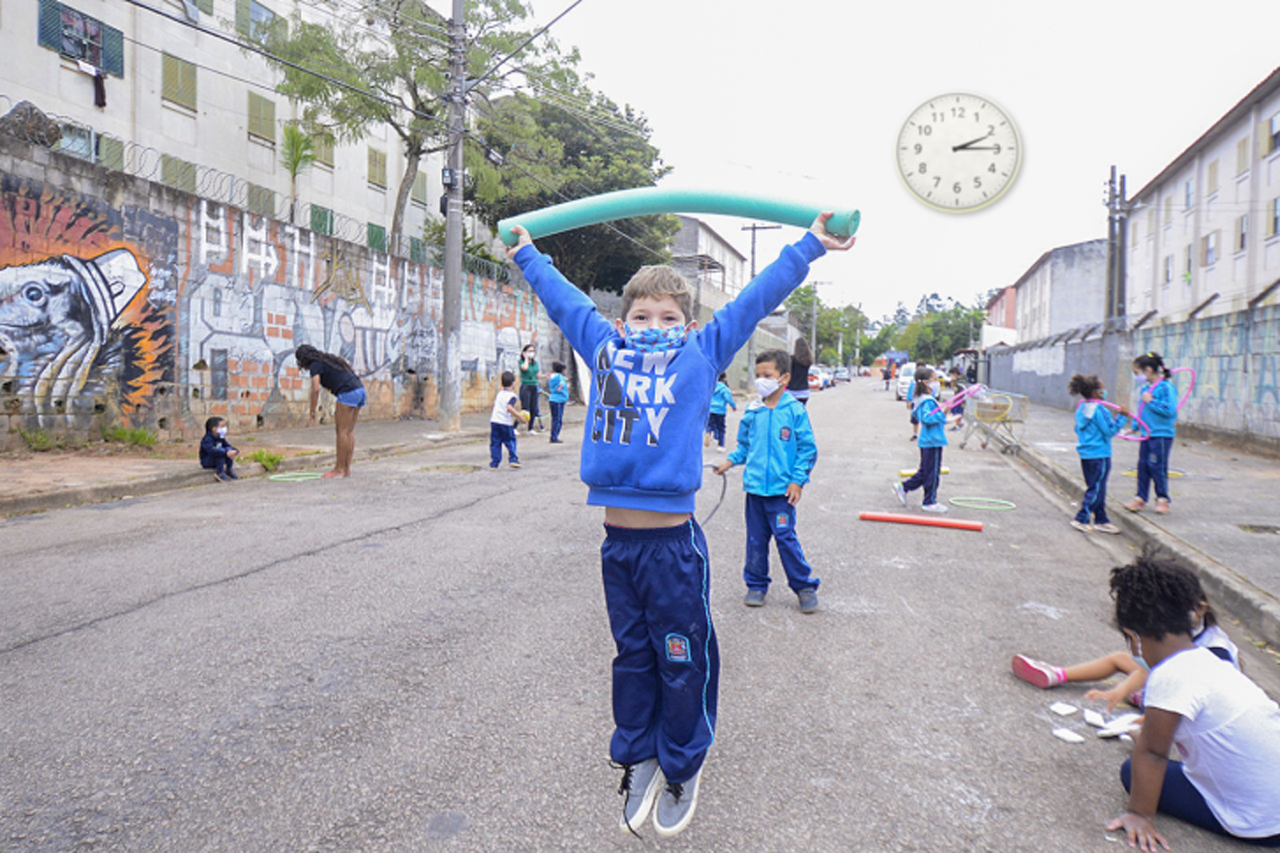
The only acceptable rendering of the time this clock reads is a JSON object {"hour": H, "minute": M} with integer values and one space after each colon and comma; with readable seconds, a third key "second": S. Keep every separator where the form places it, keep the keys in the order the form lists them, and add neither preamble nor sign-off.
{"hour": 2, "minute": 15}
